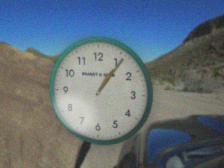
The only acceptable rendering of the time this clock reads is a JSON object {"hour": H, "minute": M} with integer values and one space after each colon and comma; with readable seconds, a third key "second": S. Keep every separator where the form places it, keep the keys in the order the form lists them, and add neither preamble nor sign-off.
{"hour": 1, "minute": 6}
